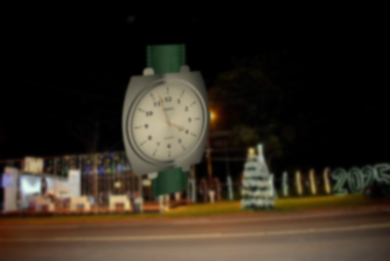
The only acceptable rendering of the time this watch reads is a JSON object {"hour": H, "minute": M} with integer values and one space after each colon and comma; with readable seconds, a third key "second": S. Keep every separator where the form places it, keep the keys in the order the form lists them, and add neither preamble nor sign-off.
{"hour": 3, "minute": 57}
